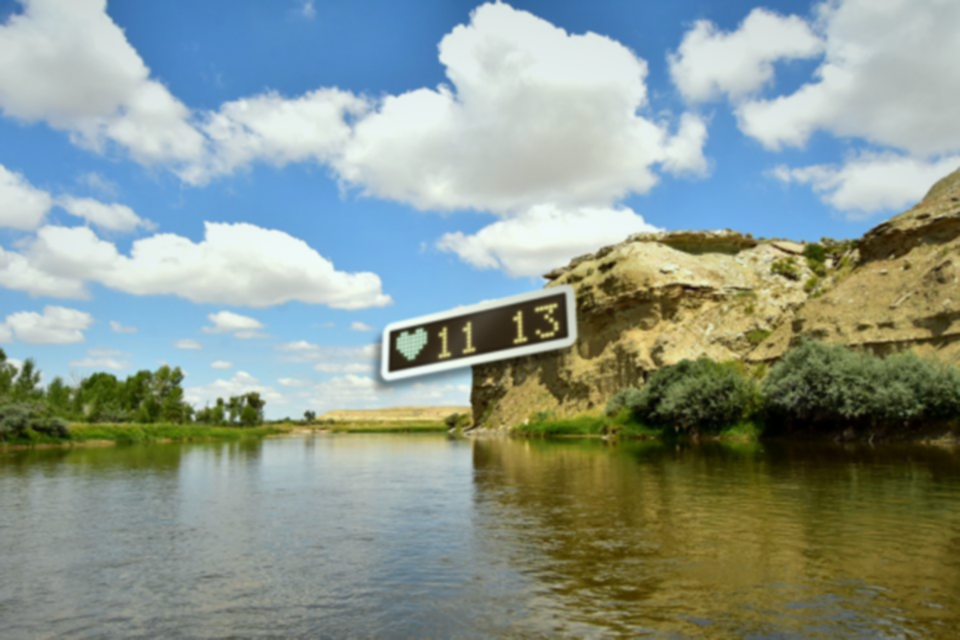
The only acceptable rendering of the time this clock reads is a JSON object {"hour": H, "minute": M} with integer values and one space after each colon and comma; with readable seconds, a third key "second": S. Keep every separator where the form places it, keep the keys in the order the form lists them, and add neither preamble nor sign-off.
{"hour": 11, "minute": 13}
